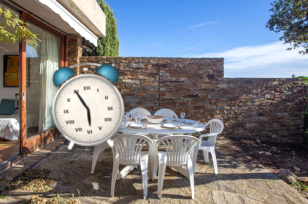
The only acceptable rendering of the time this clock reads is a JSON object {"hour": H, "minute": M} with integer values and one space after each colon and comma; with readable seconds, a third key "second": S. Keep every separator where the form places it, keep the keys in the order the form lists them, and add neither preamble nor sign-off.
{"hour": 5, "minute": 55}
